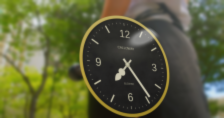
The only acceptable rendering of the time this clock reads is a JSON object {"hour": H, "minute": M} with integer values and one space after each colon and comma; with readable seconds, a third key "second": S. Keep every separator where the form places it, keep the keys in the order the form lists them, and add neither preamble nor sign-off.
{"hour": 7, "minute": 24}
